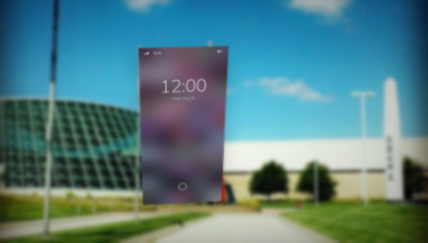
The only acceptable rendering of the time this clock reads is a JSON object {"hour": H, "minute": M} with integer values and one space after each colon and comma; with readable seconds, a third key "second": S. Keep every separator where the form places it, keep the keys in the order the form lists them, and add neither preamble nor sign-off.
{"hour": 12, "minute": 0}
